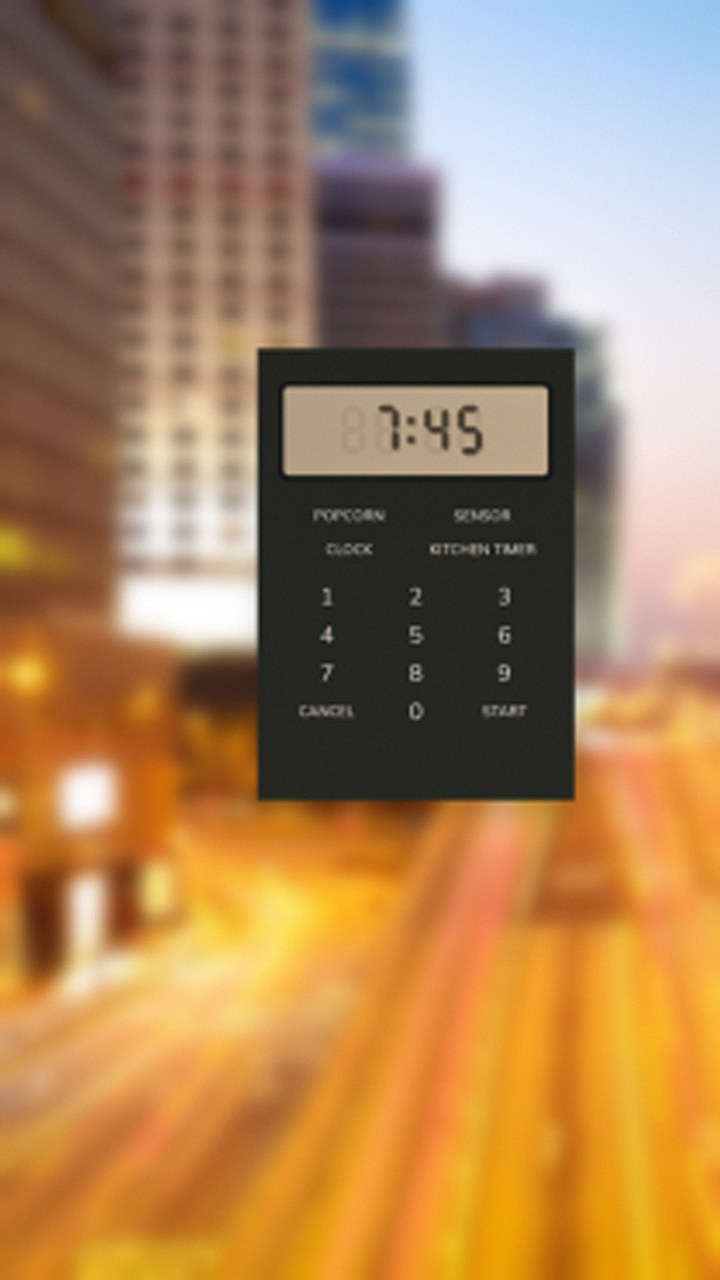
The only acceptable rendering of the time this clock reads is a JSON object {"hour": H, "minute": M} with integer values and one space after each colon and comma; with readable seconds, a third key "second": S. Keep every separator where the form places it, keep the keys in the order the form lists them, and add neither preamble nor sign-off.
{"hour": 7, "minute": 45}
